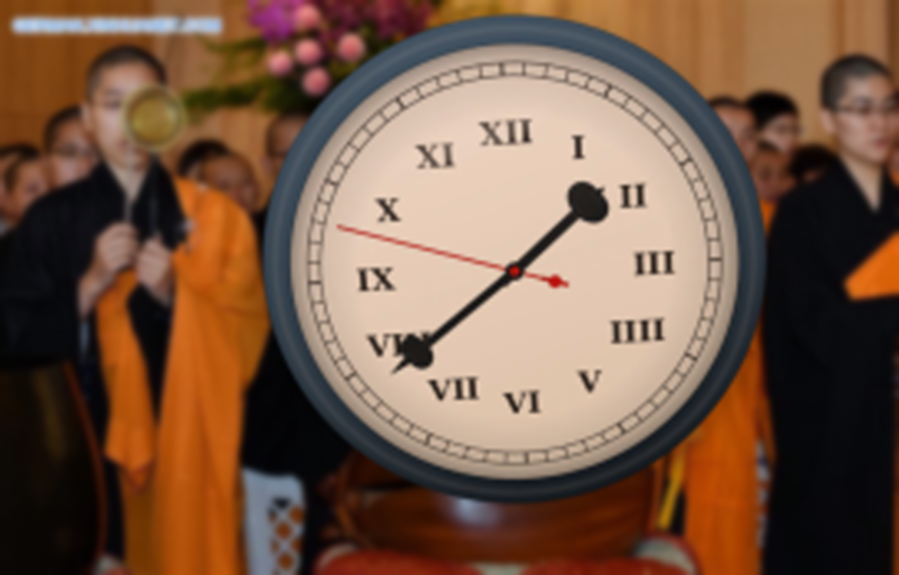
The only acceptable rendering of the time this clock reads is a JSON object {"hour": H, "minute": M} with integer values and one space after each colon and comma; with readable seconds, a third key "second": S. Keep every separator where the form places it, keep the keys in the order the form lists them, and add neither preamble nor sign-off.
{"hour": 1, "minute": 38, "second": 48}
